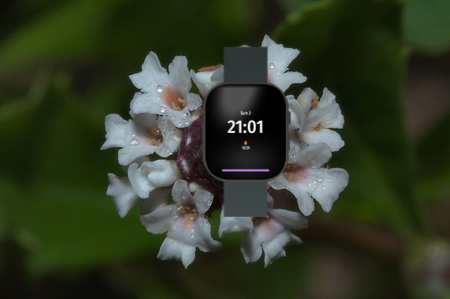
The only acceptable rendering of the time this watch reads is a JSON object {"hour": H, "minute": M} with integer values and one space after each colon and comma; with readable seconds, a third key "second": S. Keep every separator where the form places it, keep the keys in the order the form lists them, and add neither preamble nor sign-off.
{"hour": 21, "minute": 1}
